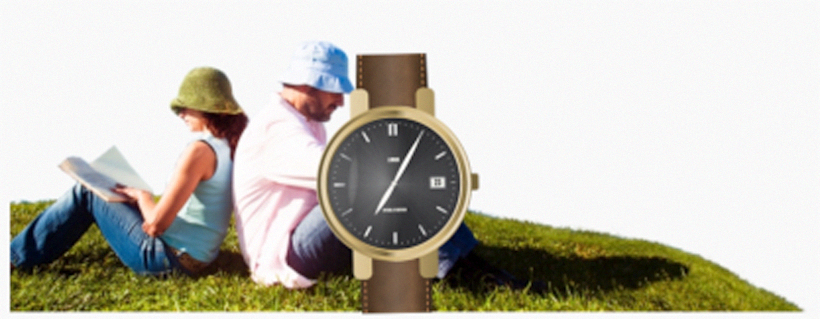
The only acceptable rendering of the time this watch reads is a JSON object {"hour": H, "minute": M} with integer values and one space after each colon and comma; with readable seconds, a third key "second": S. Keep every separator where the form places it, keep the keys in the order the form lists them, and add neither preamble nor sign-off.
{"hour": 7, "minute": 5}
